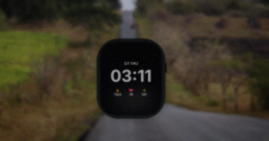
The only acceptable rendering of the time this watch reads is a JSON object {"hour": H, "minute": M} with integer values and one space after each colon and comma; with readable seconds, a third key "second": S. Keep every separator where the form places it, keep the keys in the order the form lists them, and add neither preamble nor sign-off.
{"hour": 3, "minute": 11}
